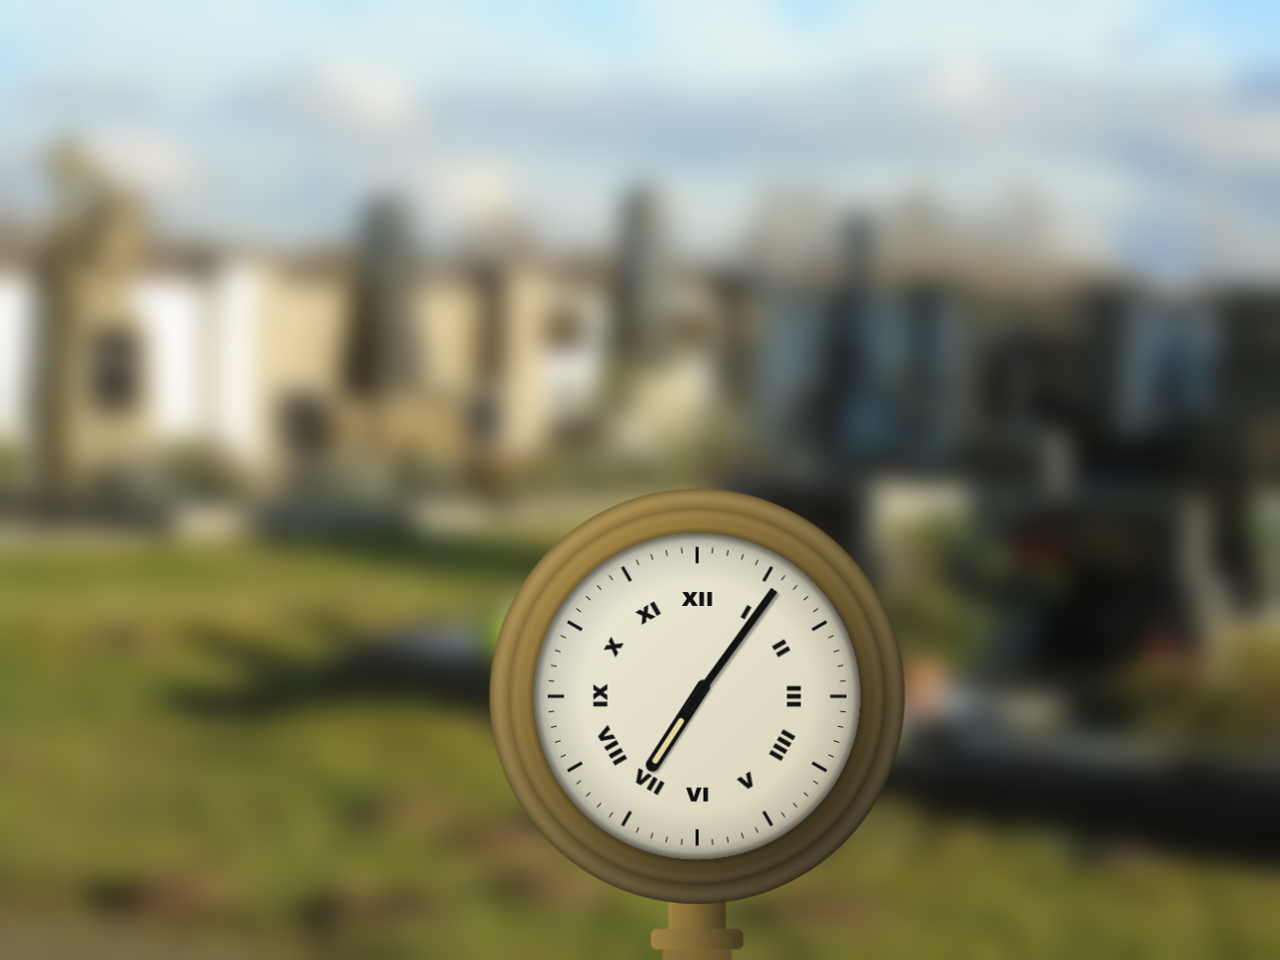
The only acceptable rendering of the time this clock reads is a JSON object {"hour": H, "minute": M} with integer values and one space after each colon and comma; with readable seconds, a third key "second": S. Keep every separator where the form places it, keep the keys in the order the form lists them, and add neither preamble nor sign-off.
{"hour": 7, "minute": 6}
